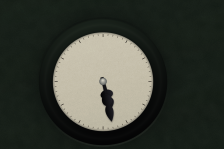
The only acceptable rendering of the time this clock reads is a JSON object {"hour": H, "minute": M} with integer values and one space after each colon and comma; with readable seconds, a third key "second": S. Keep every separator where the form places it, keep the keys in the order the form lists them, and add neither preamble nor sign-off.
{"hour": 5, "minute": 28}
